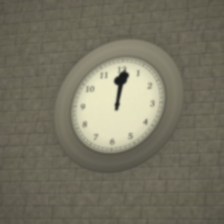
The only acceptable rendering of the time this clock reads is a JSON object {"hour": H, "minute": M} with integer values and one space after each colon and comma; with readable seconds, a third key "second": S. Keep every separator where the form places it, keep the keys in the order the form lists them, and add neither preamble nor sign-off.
{"hour": 12, "minute": 1}
